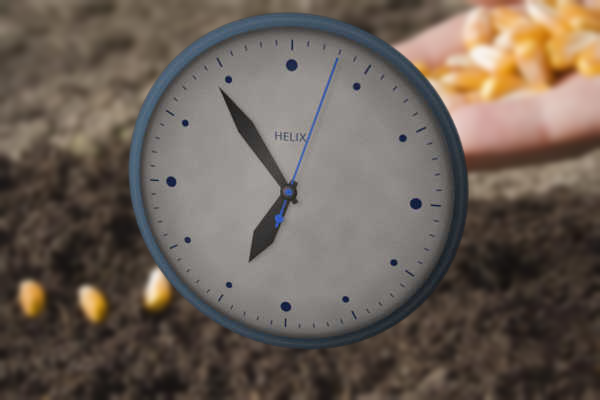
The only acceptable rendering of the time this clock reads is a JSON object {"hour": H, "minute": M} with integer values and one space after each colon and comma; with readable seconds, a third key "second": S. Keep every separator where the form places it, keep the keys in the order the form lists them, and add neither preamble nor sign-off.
{"hour": 6, "minute": 54, "second": 3}
